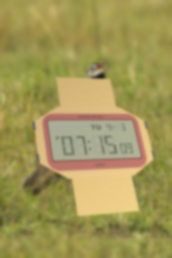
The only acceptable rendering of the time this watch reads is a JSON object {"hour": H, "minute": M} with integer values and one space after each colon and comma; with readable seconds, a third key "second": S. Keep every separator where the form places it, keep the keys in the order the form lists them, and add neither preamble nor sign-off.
{"hour": 7, "minute": 15}
